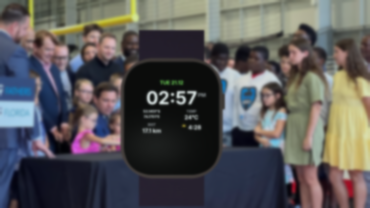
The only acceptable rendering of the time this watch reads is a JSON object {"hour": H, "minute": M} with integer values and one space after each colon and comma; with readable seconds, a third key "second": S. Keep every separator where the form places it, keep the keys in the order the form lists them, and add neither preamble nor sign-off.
{"hour": 2, "minute": 57}
